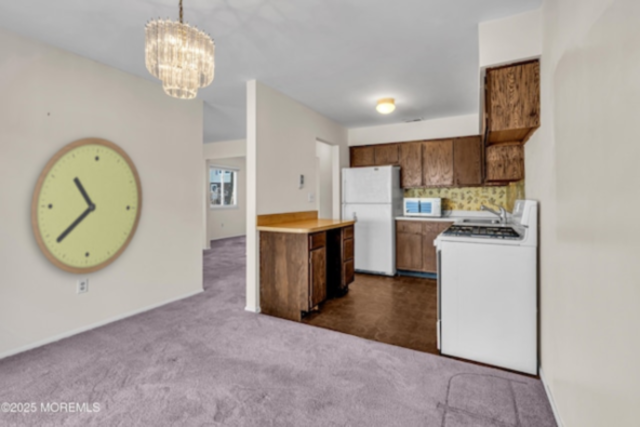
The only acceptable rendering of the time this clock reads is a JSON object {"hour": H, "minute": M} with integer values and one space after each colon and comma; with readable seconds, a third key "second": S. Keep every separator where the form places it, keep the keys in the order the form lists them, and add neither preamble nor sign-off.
{"hour": 10, "minute": 38}
